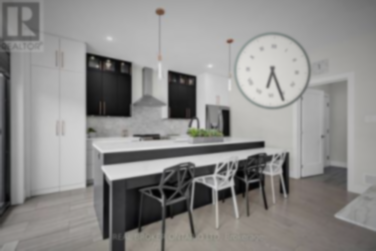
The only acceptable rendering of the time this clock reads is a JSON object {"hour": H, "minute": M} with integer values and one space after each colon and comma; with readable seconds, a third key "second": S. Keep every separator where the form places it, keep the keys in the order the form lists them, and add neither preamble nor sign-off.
{"hour": 6, "minute": 26}
